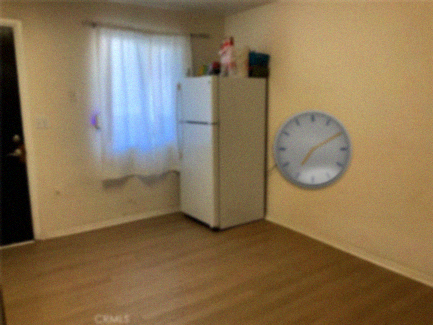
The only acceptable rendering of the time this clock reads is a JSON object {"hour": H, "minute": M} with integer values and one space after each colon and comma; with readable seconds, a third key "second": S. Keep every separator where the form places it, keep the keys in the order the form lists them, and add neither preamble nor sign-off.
{"hour": 7, "minute": 10}
